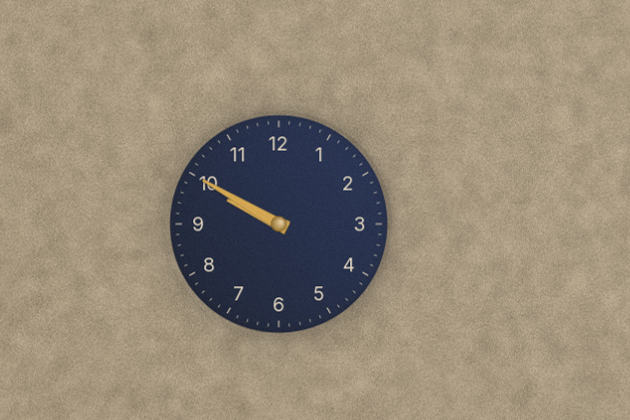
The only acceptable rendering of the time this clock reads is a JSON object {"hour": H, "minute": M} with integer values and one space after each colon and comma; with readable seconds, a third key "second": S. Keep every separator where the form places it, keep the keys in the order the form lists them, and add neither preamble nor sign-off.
{"hour": 9, "minute": 50}
